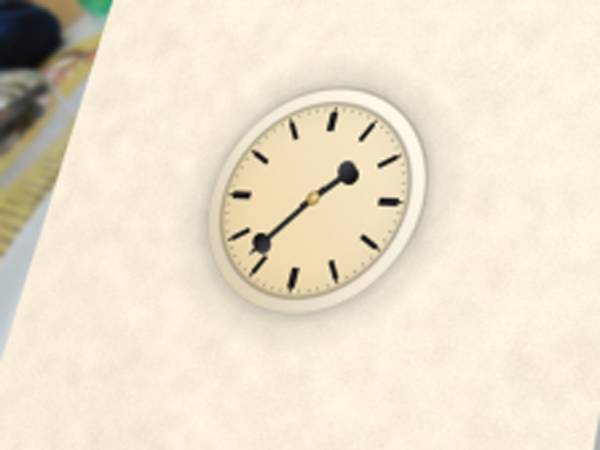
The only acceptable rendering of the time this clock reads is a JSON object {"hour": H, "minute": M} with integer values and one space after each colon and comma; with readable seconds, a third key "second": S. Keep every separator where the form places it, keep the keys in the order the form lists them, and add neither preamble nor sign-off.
{"hour": 1, "minute": 37}
